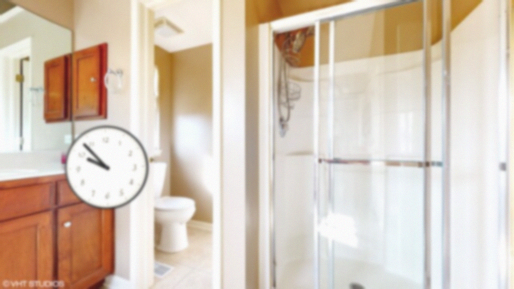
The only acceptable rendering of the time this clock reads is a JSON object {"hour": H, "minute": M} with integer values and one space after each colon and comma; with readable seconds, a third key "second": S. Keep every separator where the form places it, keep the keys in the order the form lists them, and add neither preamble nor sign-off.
{"hour": 9, "minute": 53}
